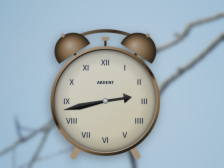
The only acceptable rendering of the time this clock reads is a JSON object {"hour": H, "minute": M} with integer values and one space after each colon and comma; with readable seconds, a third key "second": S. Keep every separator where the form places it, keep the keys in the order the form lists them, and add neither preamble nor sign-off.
{"hour": 2, "minute": 43}
